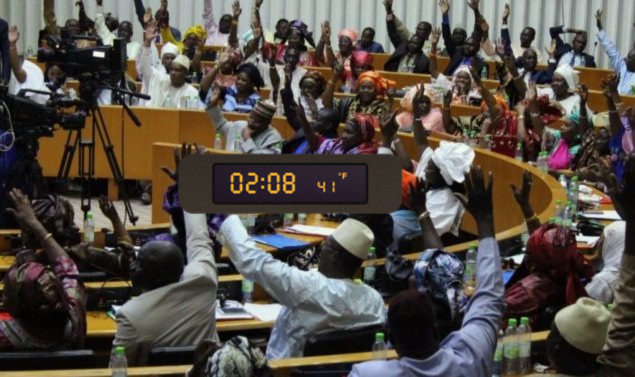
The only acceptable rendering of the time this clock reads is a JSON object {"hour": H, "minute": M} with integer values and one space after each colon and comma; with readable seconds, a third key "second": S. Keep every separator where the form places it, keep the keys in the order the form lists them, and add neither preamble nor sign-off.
{"hour": 2, "minute": 8}
